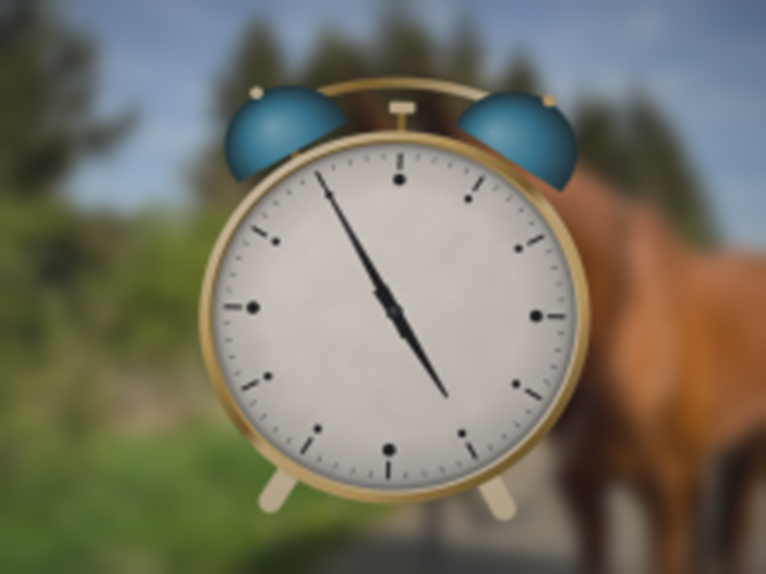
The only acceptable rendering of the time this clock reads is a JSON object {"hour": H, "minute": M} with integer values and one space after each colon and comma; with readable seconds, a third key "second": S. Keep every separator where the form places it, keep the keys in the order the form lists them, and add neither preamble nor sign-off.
{"hour": 4, "minute": 55}
